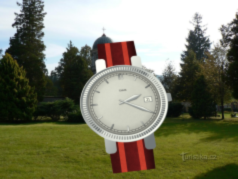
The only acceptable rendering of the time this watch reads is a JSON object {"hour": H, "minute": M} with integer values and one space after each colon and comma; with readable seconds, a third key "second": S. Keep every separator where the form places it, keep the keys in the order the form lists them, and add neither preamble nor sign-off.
{"hour": 2, "minute": 20}
